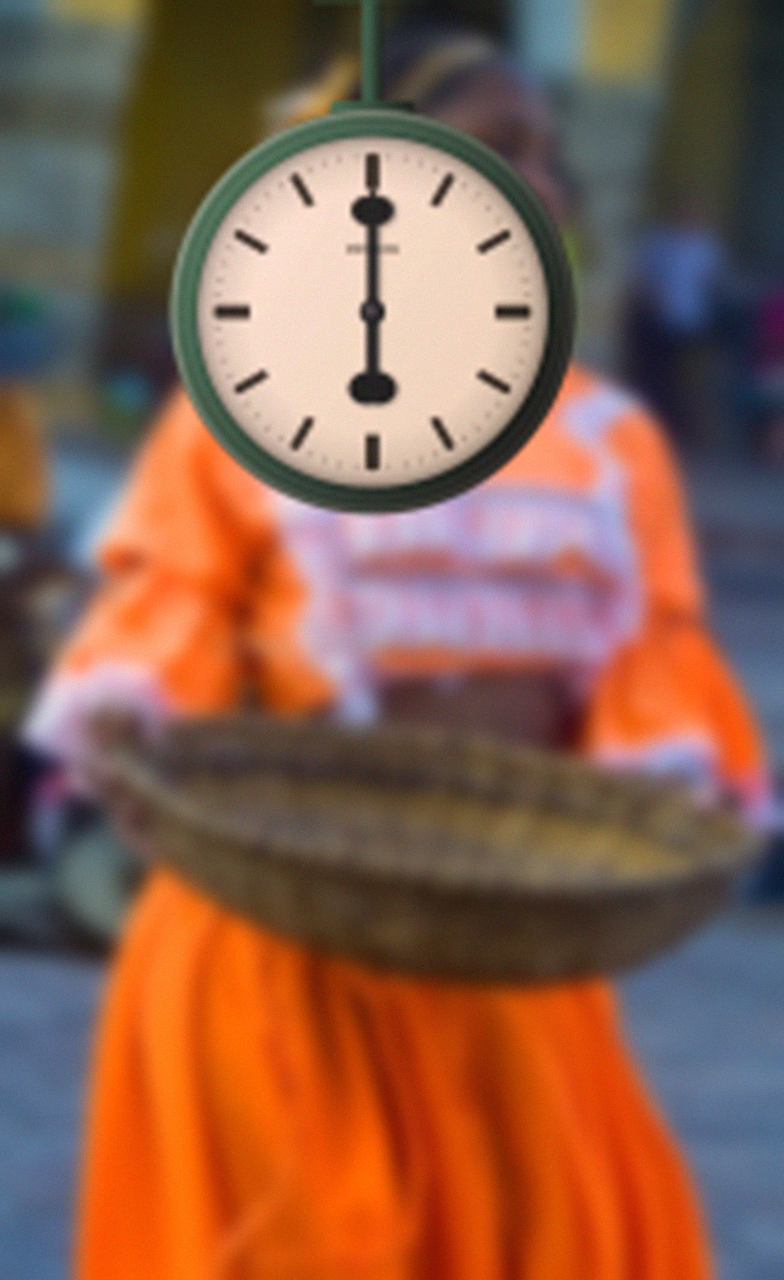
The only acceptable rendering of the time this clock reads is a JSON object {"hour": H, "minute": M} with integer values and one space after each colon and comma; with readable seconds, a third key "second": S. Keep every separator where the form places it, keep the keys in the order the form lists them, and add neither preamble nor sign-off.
{"hour": 6, "minute": 0}
